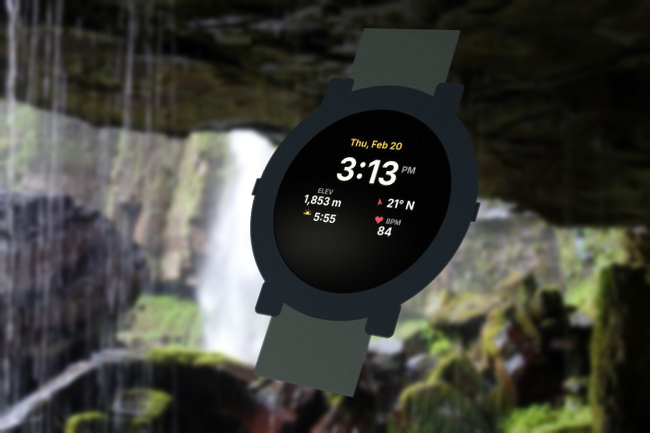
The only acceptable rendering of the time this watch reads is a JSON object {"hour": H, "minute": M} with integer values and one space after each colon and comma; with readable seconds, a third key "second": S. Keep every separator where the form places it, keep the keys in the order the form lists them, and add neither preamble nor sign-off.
{"hour": 3, "minute": 13}
